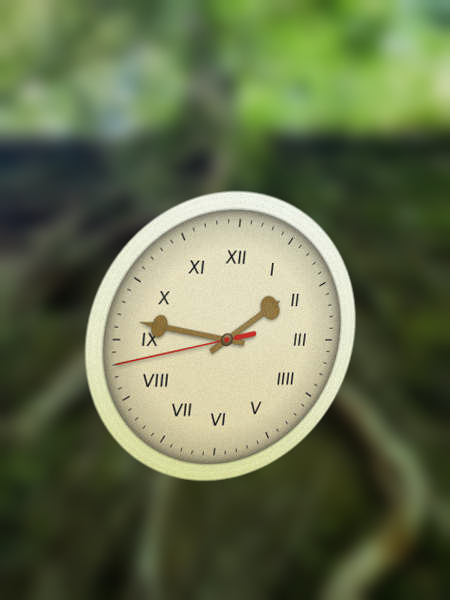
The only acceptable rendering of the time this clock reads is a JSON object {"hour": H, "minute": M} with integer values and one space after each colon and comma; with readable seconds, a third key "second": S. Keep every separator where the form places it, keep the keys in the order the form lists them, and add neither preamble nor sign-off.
{"hour": 1, "minute": 46, "second": 43}
